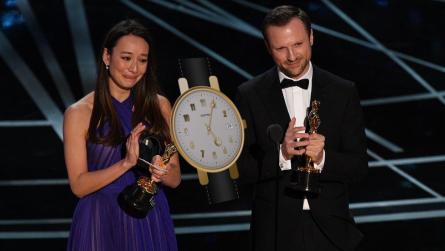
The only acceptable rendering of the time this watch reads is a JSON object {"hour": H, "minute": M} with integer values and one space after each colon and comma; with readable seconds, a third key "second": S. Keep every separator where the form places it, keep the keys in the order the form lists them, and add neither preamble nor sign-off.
{"hour": 5, "minute": 4}
